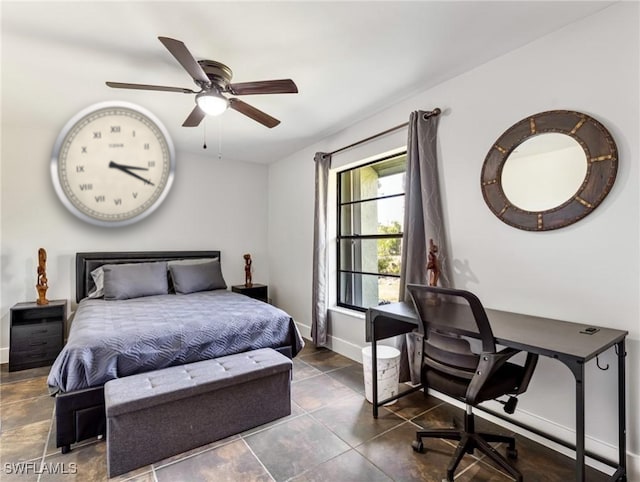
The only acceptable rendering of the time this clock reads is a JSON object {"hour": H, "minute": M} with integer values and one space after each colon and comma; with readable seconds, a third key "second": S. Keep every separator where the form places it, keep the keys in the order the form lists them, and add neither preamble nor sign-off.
{"hour": 3, "minute": 20}
